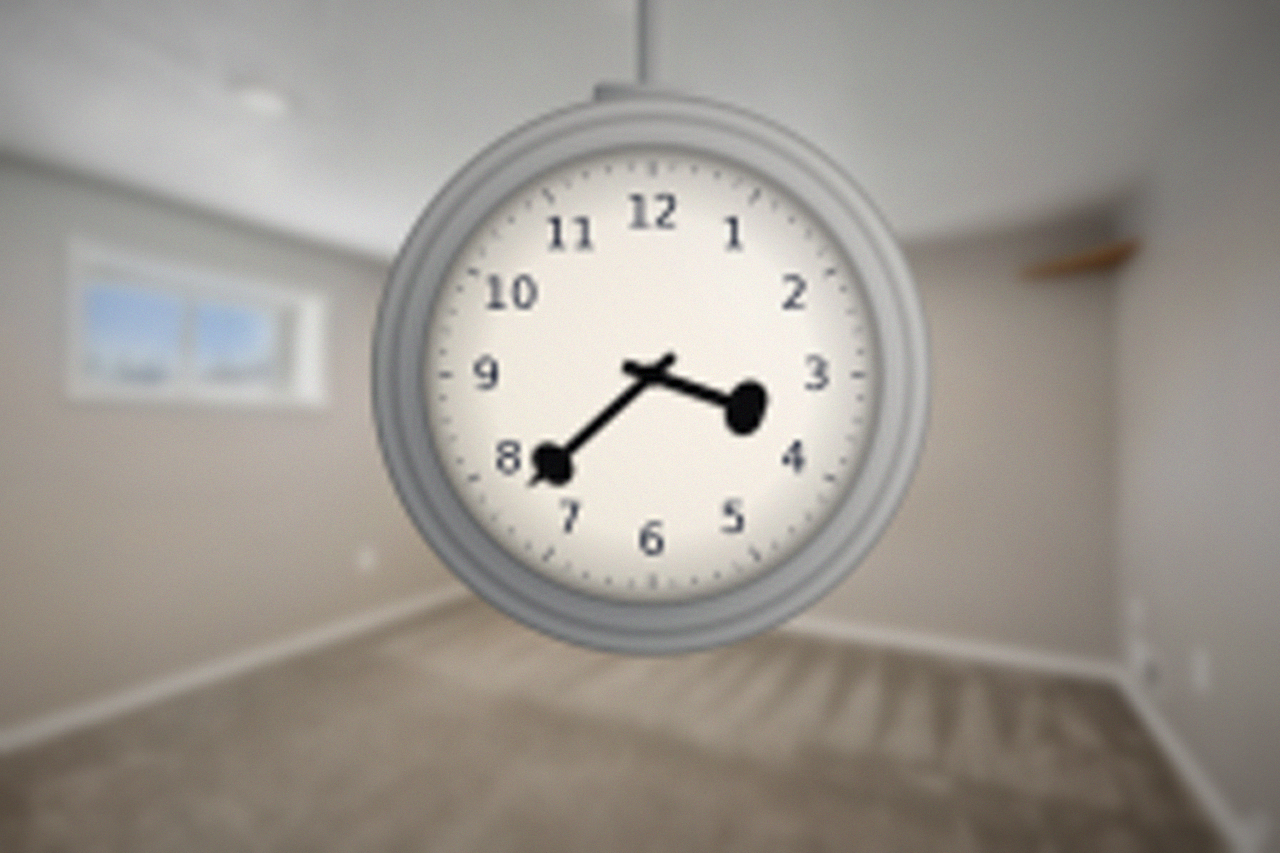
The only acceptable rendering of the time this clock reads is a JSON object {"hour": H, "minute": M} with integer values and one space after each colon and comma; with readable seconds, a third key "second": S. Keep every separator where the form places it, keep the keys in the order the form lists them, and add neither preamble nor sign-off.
{"hour": 3, "minute": 38}
